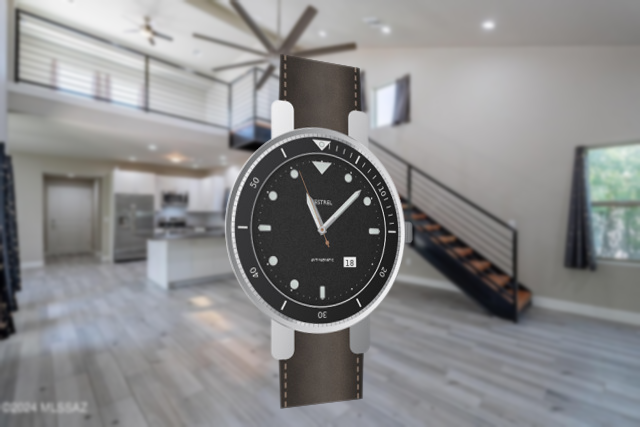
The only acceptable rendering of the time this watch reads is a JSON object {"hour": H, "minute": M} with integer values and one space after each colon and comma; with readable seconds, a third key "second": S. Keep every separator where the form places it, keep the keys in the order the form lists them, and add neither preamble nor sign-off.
{"hour": 11, "minute": 7, "second": 56}
